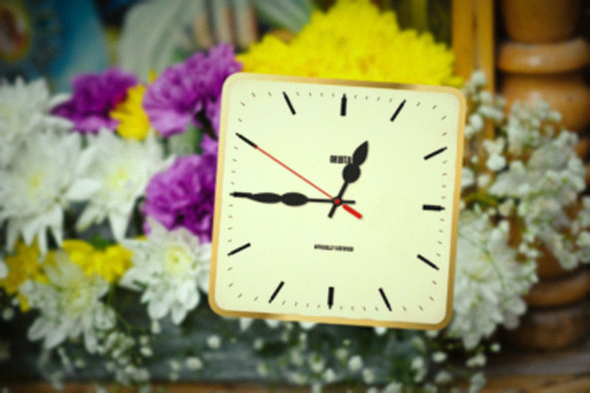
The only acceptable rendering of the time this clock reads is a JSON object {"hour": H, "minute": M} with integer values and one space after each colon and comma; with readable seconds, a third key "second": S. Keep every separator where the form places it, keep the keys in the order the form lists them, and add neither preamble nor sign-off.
{"hour": 12, "minute": 44, "second": 50}
